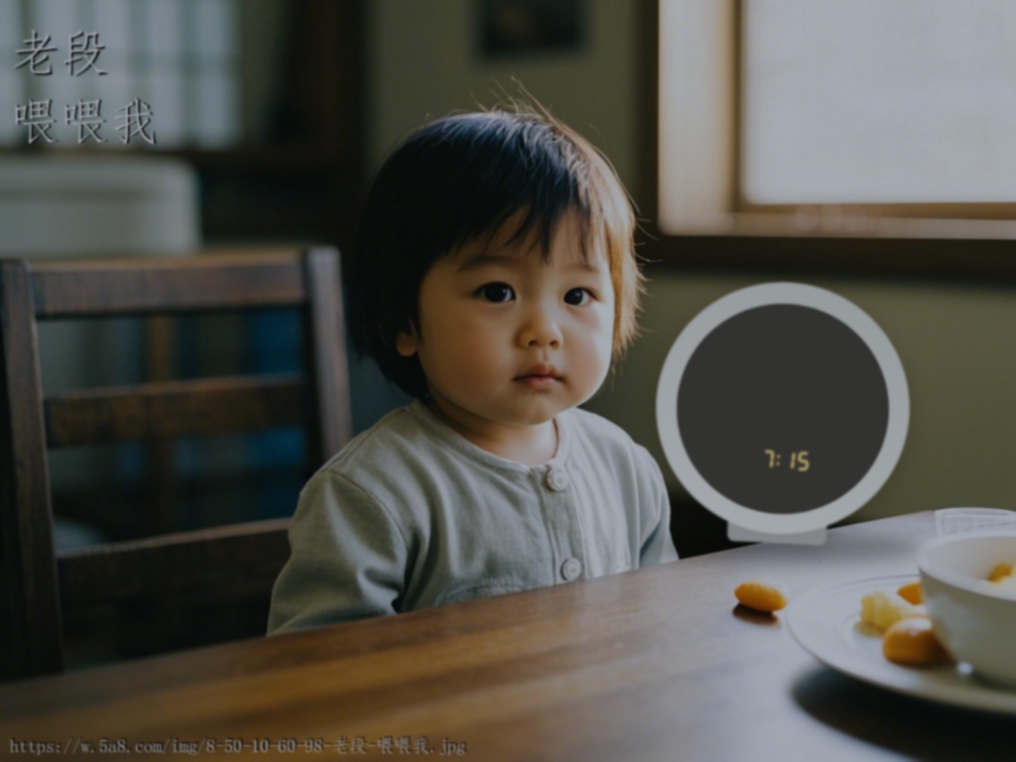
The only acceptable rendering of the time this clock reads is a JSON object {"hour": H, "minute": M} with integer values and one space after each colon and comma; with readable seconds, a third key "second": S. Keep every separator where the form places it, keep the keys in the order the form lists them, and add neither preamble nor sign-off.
{"hour": 7, "minute": 15}
